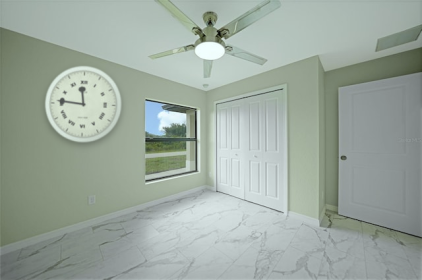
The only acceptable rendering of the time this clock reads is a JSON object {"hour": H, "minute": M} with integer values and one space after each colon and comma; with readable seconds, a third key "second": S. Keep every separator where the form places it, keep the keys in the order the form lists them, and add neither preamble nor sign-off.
{"hour": 11, "minute": 46}
